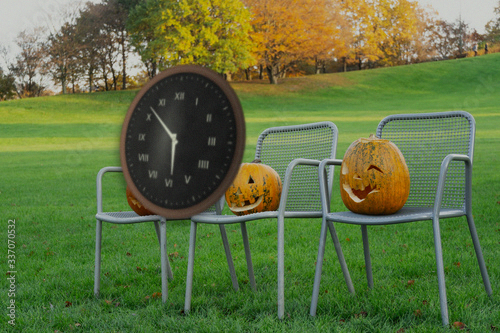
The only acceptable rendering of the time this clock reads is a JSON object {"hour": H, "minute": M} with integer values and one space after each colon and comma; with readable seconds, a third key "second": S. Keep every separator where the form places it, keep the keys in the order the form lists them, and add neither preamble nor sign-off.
{"hour": 5, "minute": 52}
